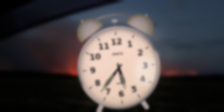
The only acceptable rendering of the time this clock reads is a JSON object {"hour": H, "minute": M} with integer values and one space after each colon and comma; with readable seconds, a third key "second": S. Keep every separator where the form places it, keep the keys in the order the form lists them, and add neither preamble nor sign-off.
{"hour": 5, "minute": 37}
